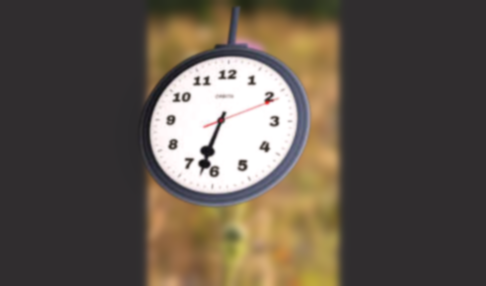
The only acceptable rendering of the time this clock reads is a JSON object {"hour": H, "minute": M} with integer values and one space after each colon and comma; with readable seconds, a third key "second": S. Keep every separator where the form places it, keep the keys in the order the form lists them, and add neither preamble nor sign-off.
{"hour": 6, "minute": 32, "second": 11}
